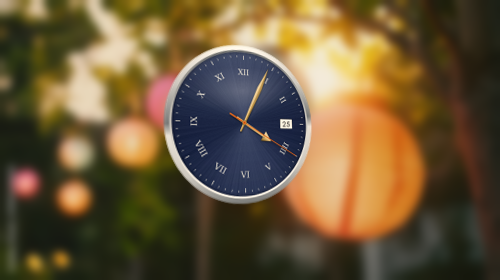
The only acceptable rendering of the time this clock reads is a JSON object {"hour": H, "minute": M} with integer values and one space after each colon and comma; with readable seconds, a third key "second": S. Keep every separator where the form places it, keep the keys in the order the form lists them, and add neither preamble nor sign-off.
{"hour": 4, "minute": 4, "second": 20}
